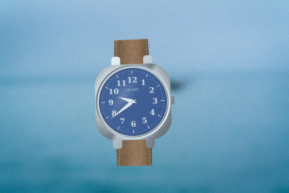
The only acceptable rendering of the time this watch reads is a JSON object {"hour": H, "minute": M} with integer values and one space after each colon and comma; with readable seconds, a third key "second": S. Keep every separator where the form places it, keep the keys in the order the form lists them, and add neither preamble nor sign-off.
{"hour": 9, "minute": 39}
